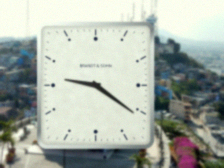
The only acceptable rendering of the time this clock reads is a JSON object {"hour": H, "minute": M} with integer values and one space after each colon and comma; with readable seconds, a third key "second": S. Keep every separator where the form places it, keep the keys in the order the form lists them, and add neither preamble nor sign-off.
{"hour": 9, "minute": 21}
